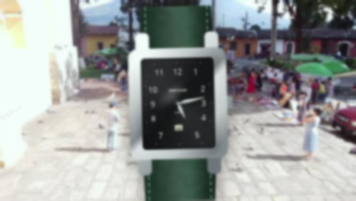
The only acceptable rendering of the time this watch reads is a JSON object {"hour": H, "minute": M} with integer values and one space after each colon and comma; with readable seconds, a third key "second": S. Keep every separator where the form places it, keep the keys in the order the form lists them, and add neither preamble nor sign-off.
{"hour": 5, "minute": 13}
